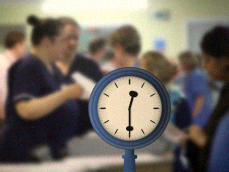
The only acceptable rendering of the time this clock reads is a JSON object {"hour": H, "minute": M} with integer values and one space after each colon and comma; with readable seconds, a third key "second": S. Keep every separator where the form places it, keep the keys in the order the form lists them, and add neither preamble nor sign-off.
{"hour": 12, "minute": 30}
